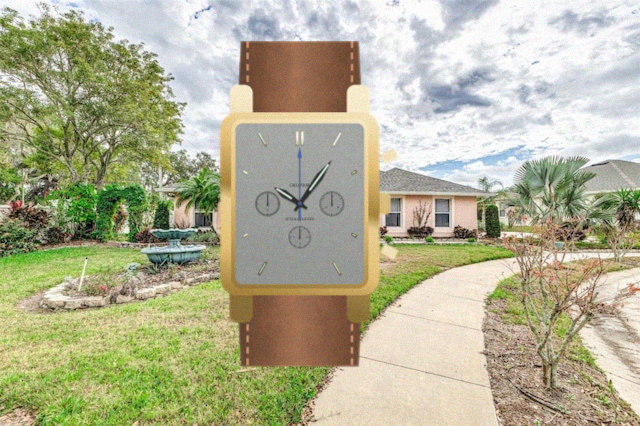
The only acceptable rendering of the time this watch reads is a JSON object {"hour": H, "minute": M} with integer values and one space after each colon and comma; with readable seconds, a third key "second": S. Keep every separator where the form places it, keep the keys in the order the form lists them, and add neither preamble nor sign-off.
{"hour": 10, "minute": 6}
